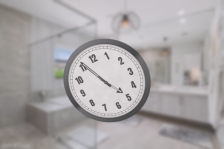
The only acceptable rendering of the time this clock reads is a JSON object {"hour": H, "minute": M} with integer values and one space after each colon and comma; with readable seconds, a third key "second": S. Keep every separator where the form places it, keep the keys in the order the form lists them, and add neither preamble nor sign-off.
{"hour": 4, "minute": 56}
